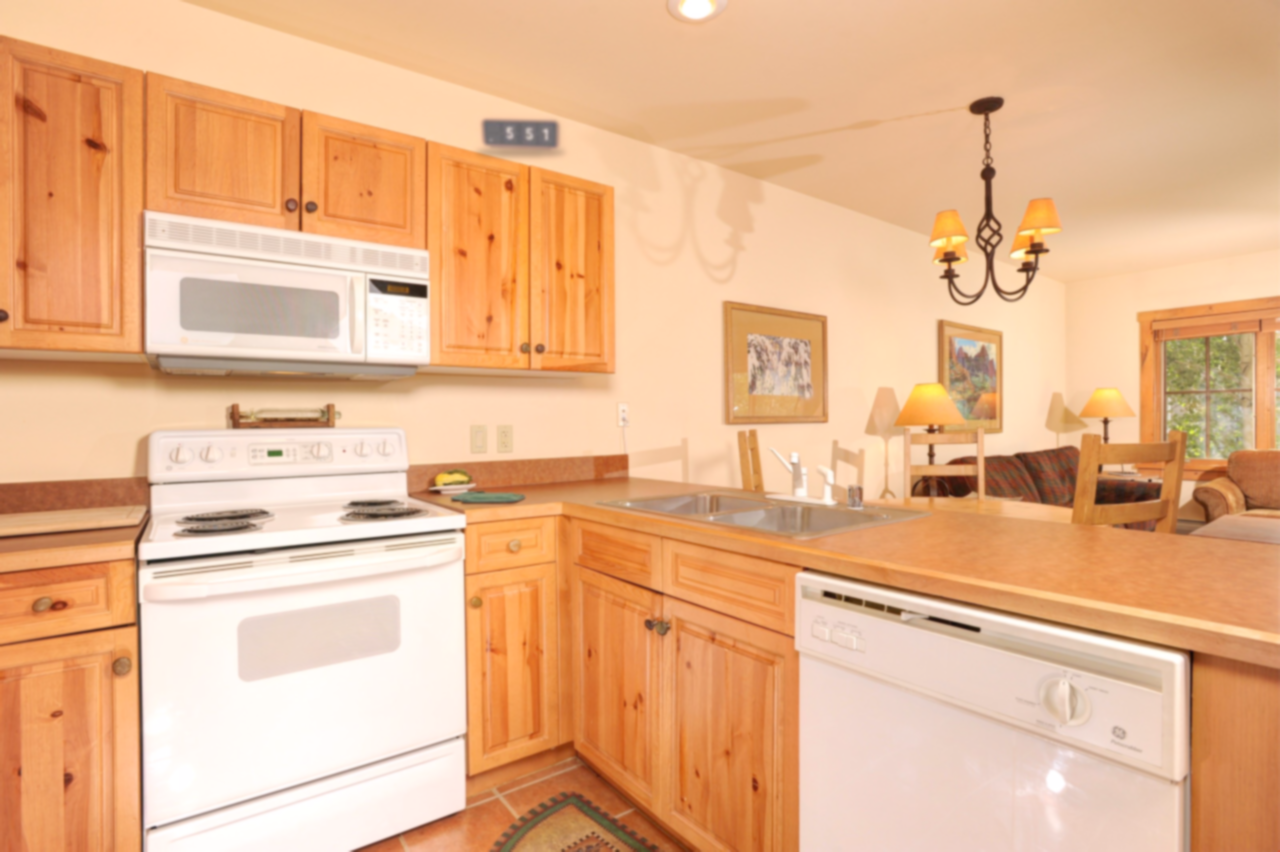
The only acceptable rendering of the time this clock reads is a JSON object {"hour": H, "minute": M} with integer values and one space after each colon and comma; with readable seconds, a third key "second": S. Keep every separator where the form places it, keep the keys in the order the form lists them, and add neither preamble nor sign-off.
{"hour": 5, "minute": 51}
